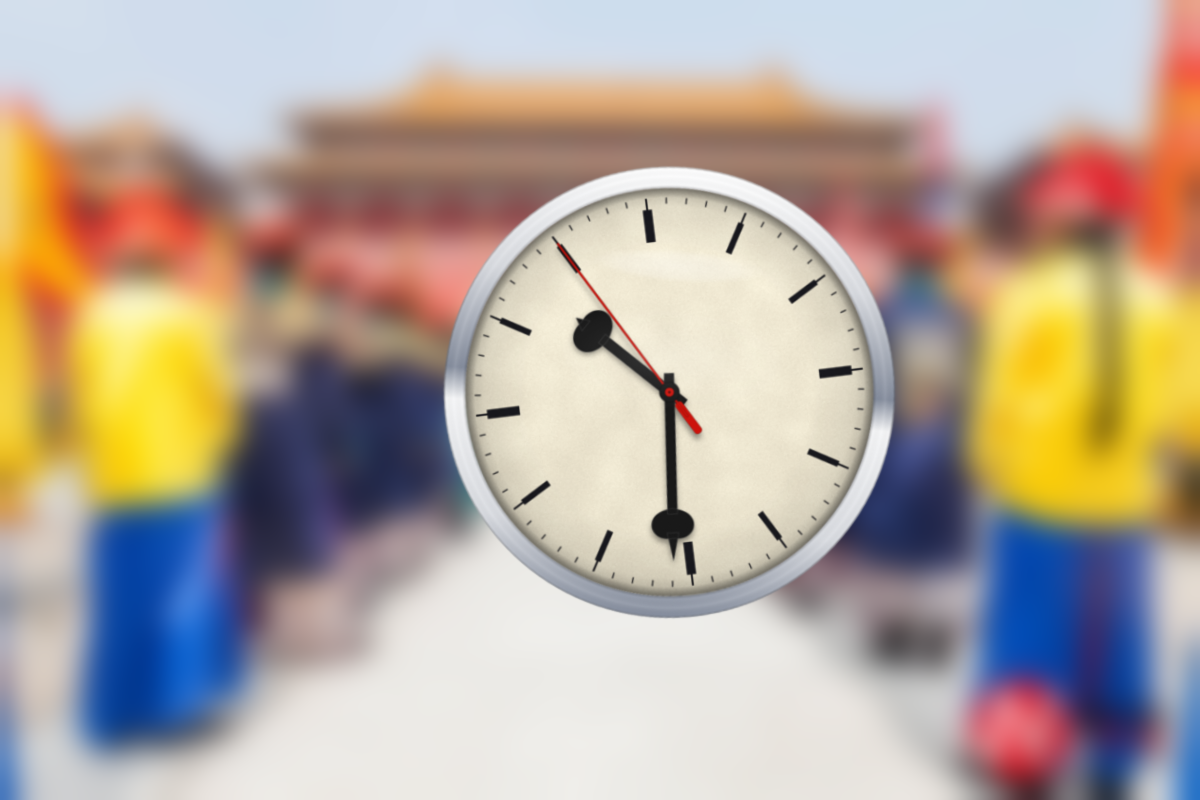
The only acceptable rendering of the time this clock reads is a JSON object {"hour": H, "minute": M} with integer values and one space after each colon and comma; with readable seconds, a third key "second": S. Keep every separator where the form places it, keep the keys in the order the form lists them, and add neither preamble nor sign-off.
{"hour": 10, "minute": 30, "second": 55}
